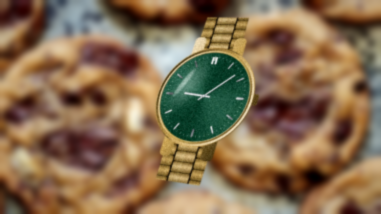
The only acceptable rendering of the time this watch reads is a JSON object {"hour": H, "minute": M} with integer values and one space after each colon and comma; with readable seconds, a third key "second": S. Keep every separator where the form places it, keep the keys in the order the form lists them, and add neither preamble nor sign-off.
{"hour": 9, "minute": 8}
